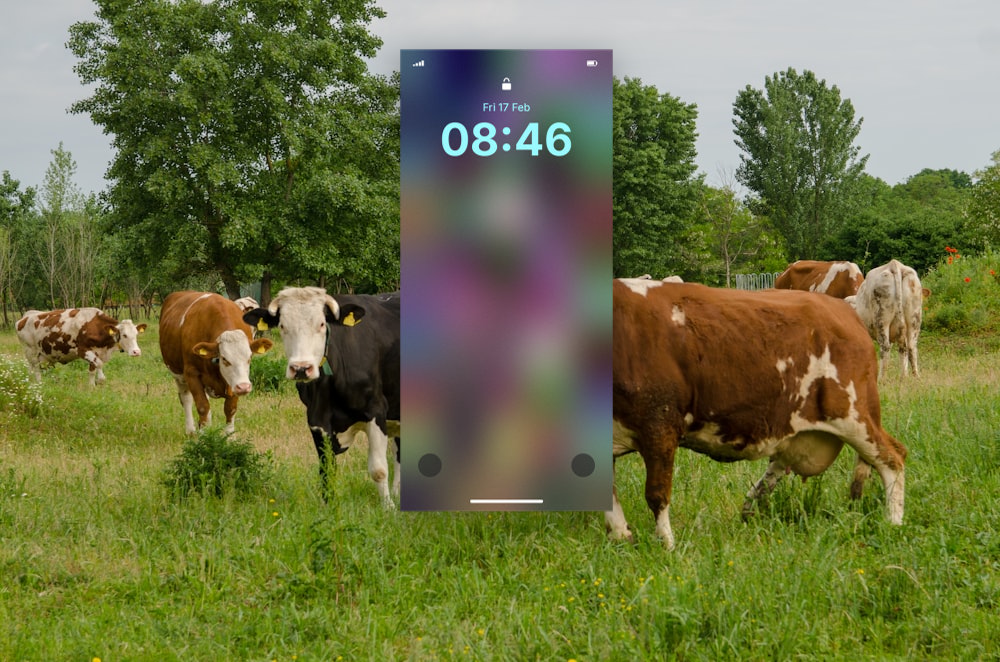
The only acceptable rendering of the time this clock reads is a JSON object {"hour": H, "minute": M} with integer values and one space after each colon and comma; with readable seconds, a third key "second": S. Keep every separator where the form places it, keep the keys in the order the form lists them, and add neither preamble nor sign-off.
{"hour": 8, "minute": 46}
